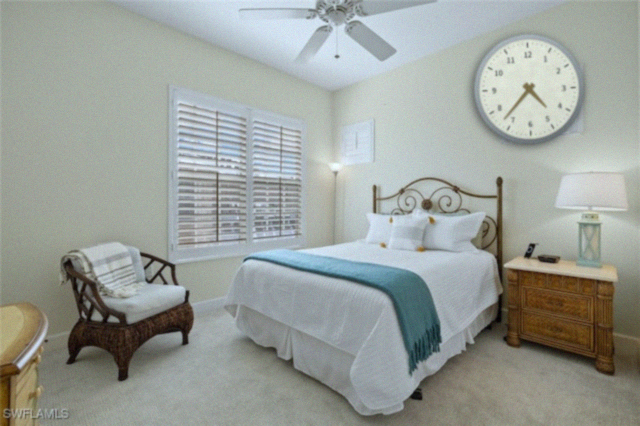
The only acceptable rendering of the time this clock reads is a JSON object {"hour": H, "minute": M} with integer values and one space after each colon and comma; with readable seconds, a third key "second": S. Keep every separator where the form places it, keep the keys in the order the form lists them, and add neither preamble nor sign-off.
{"hour": 4, "minute": 37}
